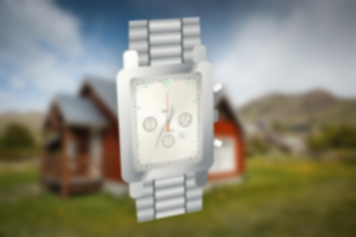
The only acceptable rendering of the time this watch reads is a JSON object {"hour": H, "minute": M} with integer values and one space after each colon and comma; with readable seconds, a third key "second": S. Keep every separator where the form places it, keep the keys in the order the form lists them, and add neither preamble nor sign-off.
{"hour": 12, "minute": 35}
